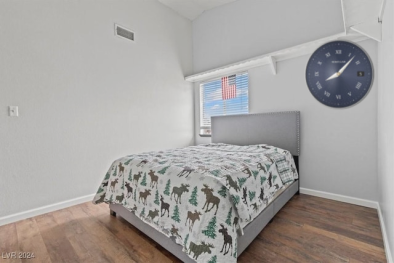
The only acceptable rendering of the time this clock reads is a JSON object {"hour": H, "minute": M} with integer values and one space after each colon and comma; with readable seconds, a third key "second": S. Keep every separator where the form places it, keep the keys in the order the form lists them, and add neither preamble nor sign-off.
{"hour": 8, "minute": 7}
